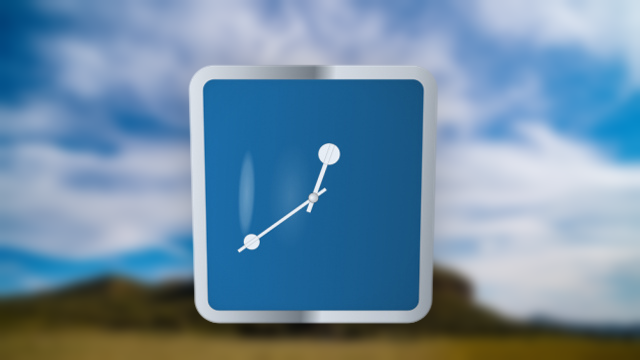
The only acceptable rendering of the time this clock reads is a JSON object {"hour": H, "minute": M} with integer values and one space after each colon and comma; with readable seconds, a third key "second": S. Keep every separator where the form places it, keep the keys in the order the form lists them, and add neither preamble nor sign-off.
{"hour": 12, "minute": 39}
